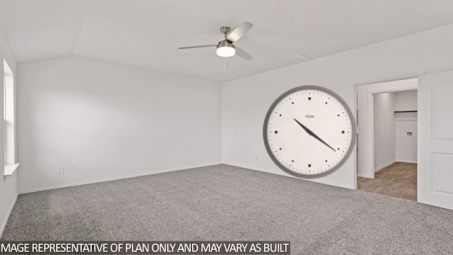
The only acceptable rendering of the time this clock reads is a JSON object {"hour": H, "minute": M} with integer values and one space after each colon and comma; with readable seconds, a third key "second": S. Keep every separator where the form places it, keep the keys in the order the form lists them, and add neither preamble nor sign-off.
{"hour": 10, "minute": 21}
